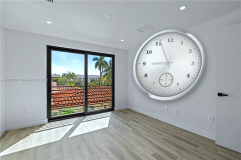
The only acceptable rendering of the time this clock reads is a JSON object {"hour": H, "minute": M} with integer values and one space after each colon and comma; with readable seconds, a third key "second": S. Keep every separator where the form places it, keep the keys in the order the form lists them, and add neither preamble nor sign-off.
{"hour": 8, "minute": 56}
